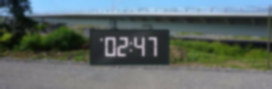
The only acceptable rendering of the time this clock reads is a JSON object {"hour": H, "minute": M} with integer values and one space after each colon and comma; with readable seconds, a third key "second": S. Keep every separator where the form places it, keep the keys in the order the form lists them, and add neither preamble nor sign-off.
{"hour": 2, "minute": 47}
